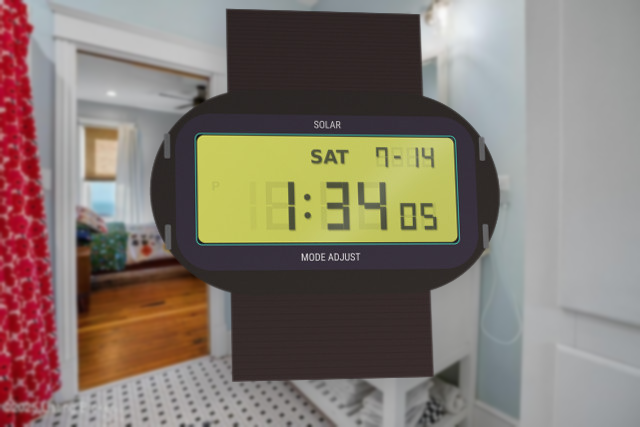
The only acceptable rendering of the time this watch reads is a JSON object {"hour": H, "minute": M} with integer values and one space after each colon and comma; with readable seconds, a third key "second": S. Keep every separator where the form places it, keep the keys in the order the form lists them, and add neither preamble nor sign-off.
{"hour": 1, "minute": 34, "second": 5}
